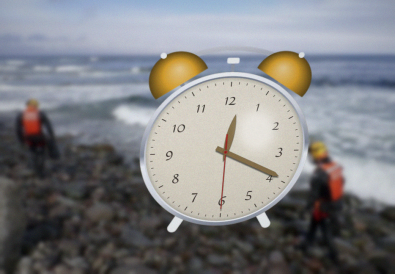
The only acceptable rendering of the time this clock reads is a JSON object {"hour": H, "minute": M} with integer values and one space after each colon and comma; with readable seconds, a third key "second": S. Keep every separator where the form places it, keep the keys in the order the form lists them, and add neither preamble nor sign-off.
{"hour": 12, "minute": 19, "second": 30}
